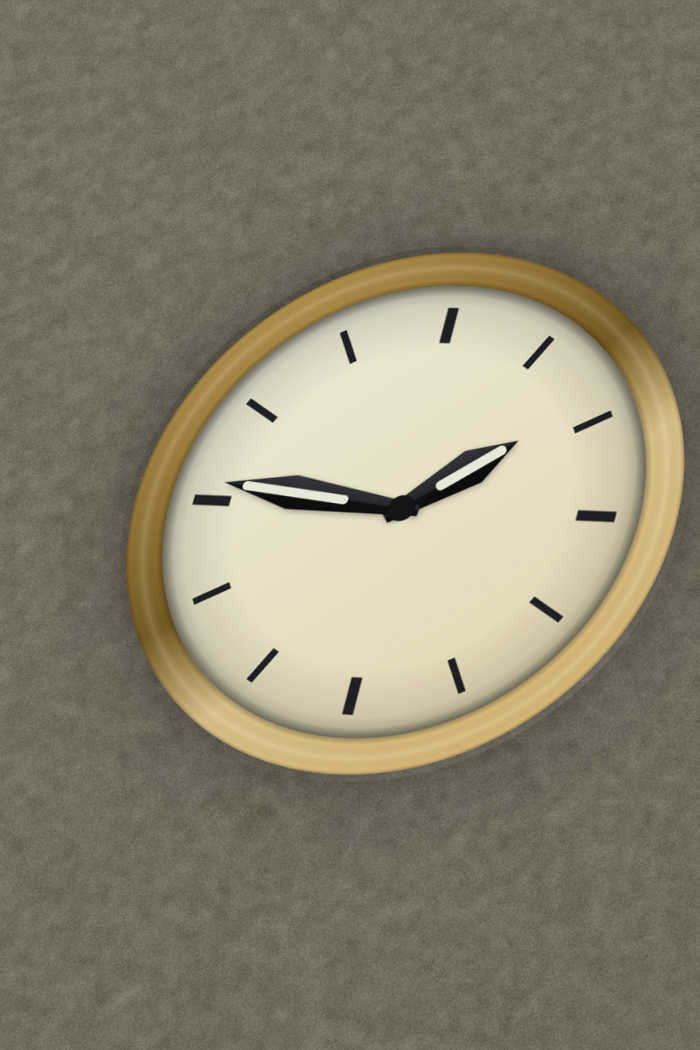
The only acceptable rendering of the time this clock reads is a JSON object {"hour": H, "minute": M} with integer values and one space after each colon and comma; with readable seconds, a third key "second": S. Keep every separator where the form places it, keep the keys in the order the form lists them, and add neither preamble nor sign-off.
{"hour": 1, "minute": 46}
